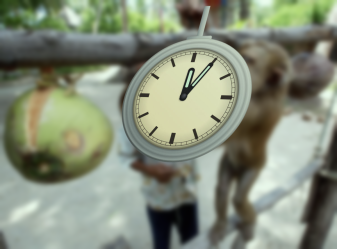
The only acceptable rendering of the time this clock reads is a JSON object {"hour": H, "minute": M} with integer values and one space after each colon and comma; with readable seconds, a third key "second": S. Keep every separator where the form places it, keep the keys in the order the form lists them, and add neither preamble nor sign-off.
{"hour": 12, "minute": 5}
